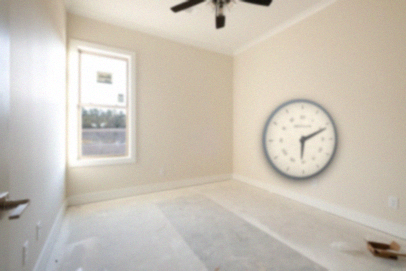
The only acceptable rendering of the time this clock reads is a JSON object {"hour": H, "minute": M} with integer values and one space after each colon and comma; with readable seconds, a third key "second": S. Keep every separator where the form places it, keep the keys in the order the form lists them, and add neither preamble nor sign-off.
{"hour": 6, "minute": 11}
